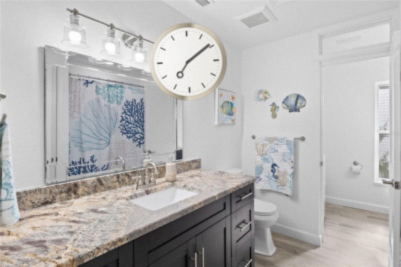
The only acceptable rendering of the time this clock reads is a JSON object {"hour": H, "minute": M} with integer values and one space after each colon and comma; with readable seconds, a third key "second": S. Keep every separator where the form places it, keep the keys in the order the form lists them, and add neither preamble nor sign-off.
{"hour": 7, "minute": 9}
